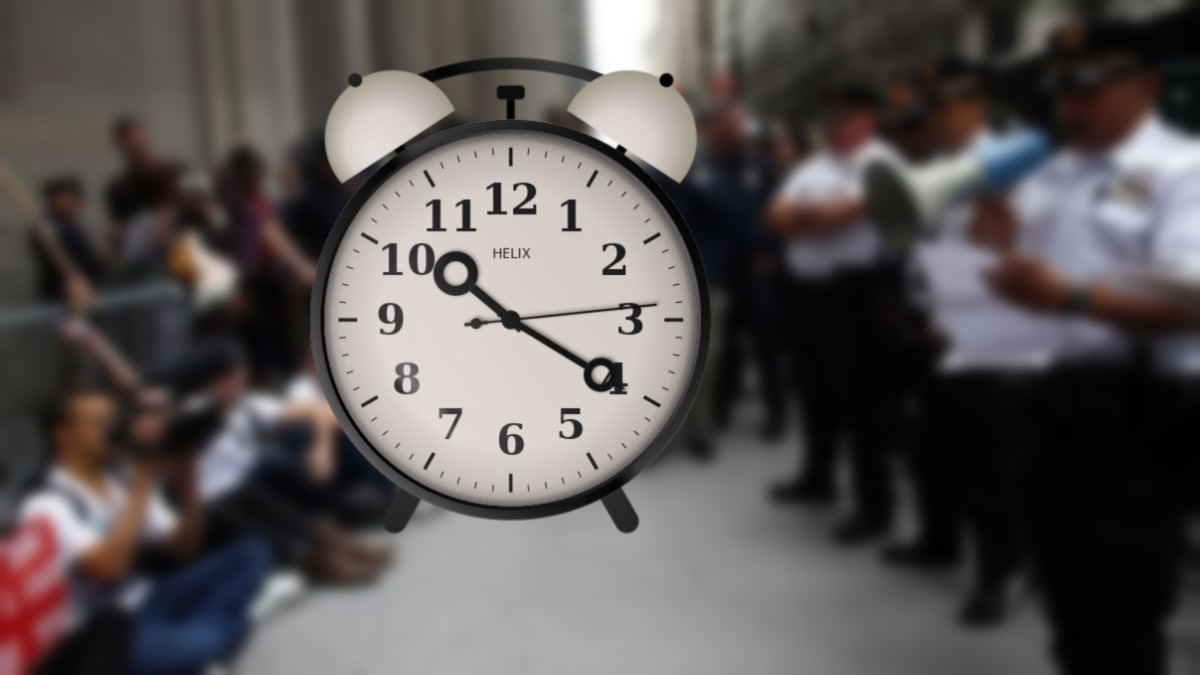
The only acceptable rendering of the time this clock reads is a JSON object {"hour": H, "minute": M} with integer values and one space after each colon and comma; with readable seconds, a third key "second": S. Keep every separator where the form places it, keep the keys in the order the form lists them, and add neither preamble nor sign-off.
{"hour": 10, "minute": 20, "second": 14}
